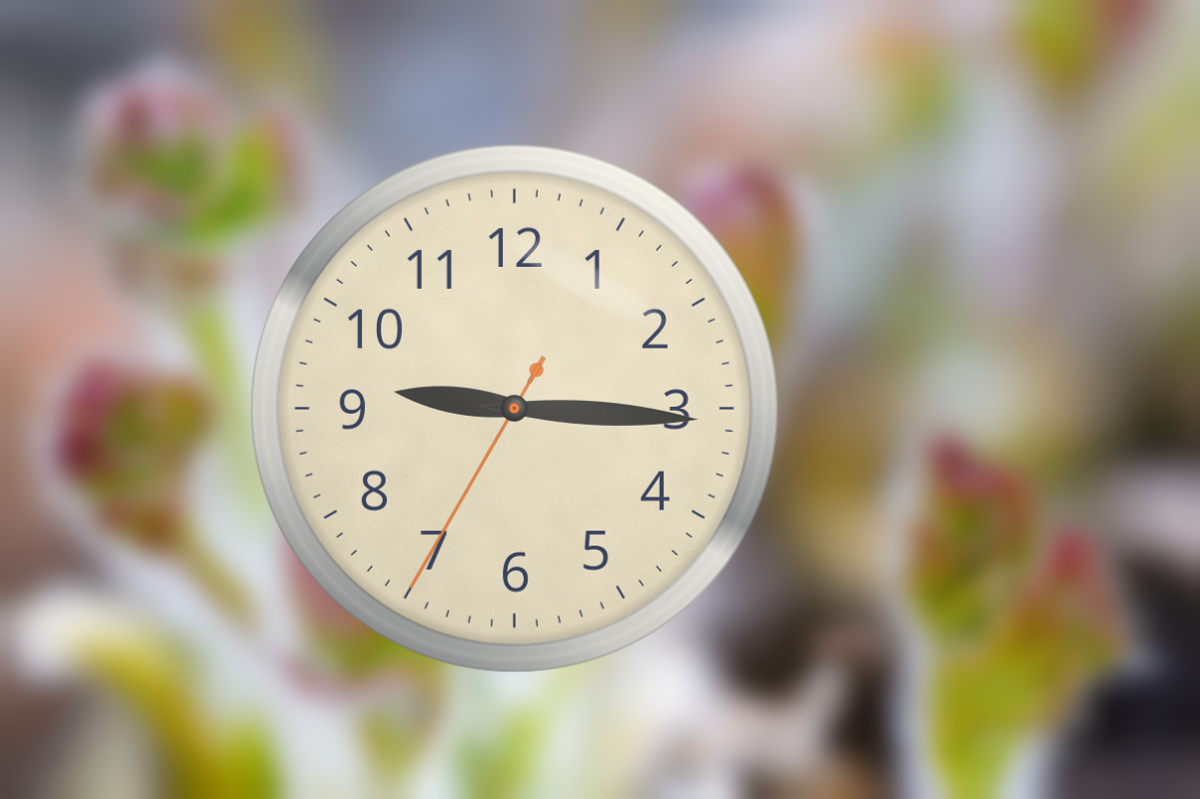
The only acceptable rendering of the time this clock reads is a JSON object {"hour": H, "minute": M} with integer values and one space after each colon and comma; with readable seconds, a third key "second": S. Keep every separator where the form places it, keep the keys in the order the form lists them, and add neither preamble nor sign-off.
{"hour": 9, "minute": 15, "second": 35}
